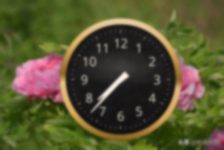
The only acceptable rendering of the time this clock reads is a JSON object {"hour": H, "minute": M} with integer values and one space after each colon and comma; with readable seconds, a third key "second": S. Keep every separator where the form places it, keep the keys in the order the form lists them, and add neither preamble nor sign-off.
{"hour": 7, "minute": 37}
